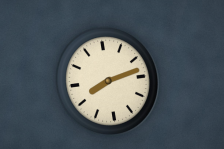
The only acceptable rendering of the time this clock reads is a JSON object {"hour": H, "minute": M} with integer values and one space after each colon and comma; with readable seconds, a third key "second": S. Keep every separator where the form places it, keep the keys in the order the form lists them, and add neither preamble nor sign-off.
{"hour": 8, "minute": 13}
